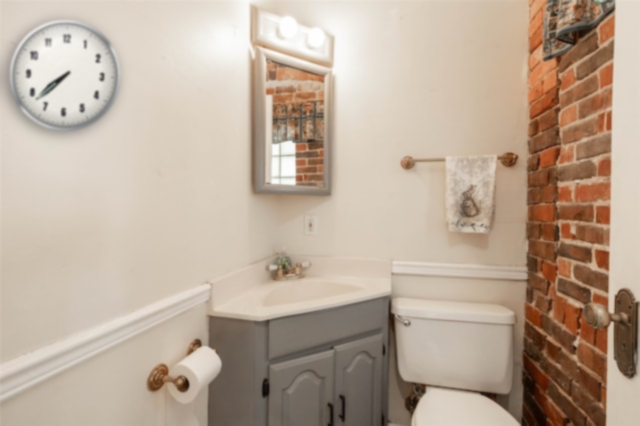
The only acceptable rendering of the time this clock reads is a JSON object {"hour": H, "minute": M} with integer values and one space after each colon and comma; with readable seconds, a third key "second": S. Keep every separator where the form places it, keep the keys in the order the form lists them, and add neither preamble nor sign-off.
{"hour": 7, "minute": 38}
